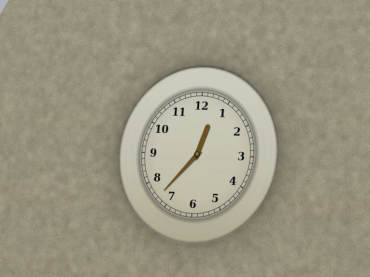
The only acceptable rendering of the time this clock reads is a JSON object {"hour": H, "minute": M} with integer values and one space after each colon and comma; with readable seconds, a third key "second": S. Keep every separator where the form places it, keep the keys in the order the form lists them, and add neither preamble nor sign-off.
{"hour": 12, "minute": 37}
